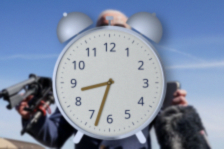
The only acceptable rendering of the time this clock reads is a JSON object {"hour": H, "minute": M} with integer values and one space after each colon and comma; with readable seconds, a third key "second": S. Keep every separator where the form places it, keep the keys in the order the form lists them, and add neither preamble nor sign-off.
{"hour": 8, "minute": 33}
